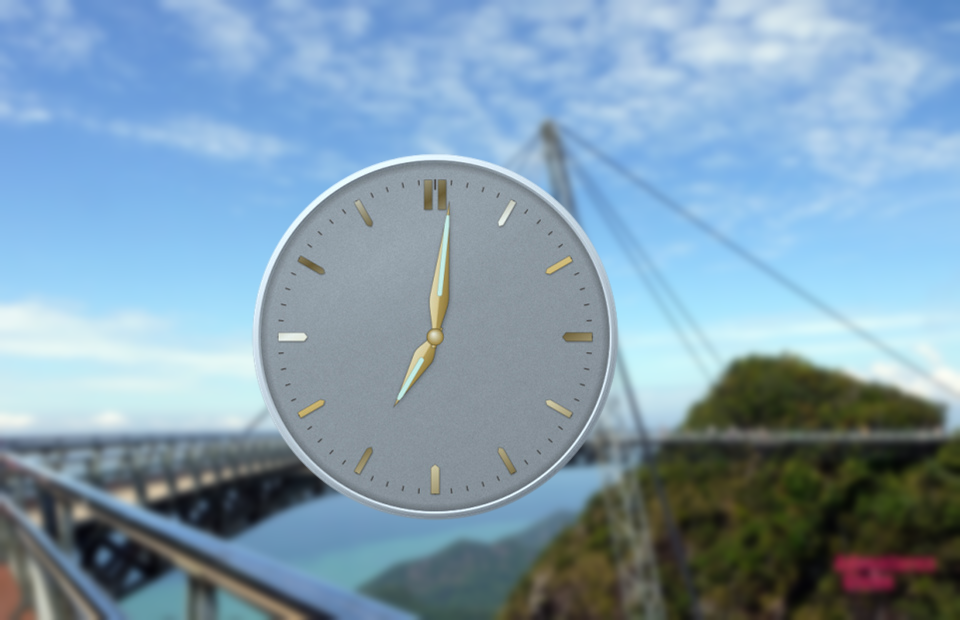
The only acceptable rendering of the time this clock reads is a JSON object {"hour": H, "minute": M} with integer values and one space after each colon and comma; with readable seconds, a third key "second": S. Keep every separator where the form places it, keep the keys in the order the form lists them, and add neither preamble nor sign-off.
{"hour": 7, "minute": 1}
